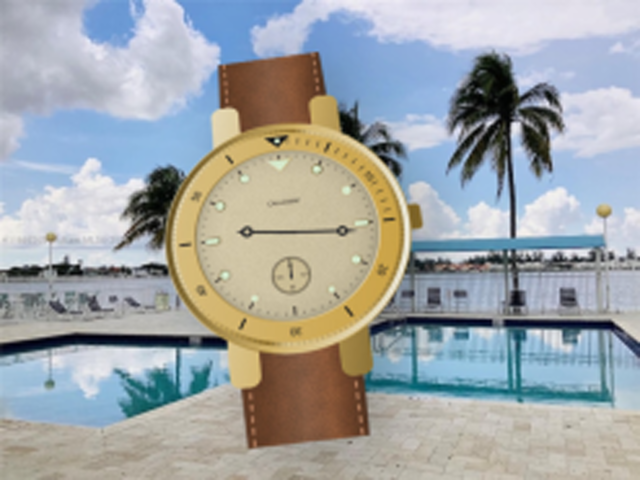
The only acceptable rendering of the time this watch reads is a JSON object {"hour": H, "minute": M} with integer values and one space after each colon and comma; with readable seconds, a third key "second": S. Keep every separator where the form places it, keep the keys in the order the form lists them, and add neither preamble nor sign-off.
{"hour": 9, "minute": 16}
